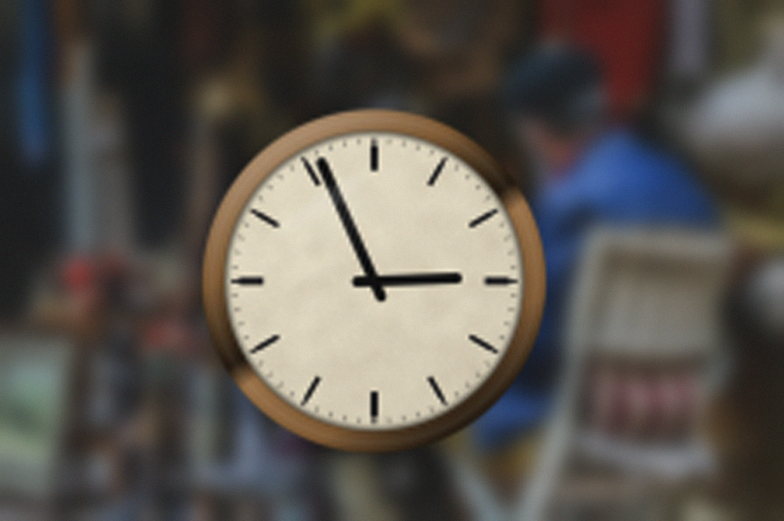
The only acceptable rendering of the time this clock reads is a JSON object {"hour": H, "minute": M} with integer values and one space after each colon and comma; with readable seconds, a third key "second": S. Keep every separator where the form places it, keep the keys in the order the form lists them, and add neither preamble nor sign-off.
{"hour": 2, "minute": 56}
